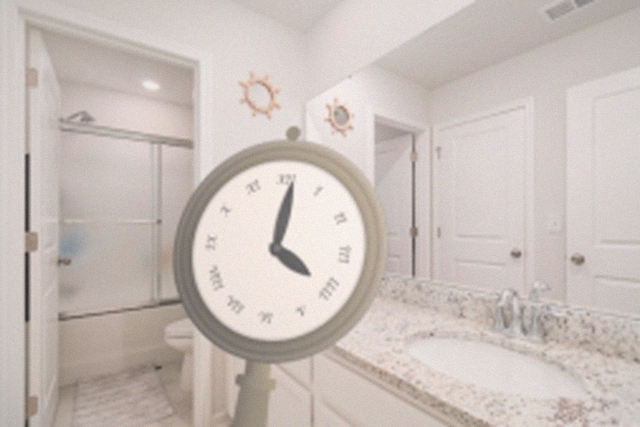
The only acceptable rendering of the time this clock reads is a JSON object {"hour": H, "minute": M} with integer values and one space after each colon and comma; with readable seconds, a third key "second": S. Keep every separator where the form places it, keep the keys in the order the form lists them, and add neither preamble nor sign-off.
{"hour": 4, "minute": 1}
